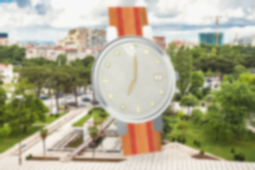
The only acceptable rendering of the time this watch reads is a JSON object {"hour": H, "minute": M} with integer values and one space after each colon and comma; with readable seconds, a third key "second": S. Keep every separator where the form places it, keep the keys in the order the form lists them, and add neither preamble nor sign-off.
{"hour": 7, "minute": 1}
